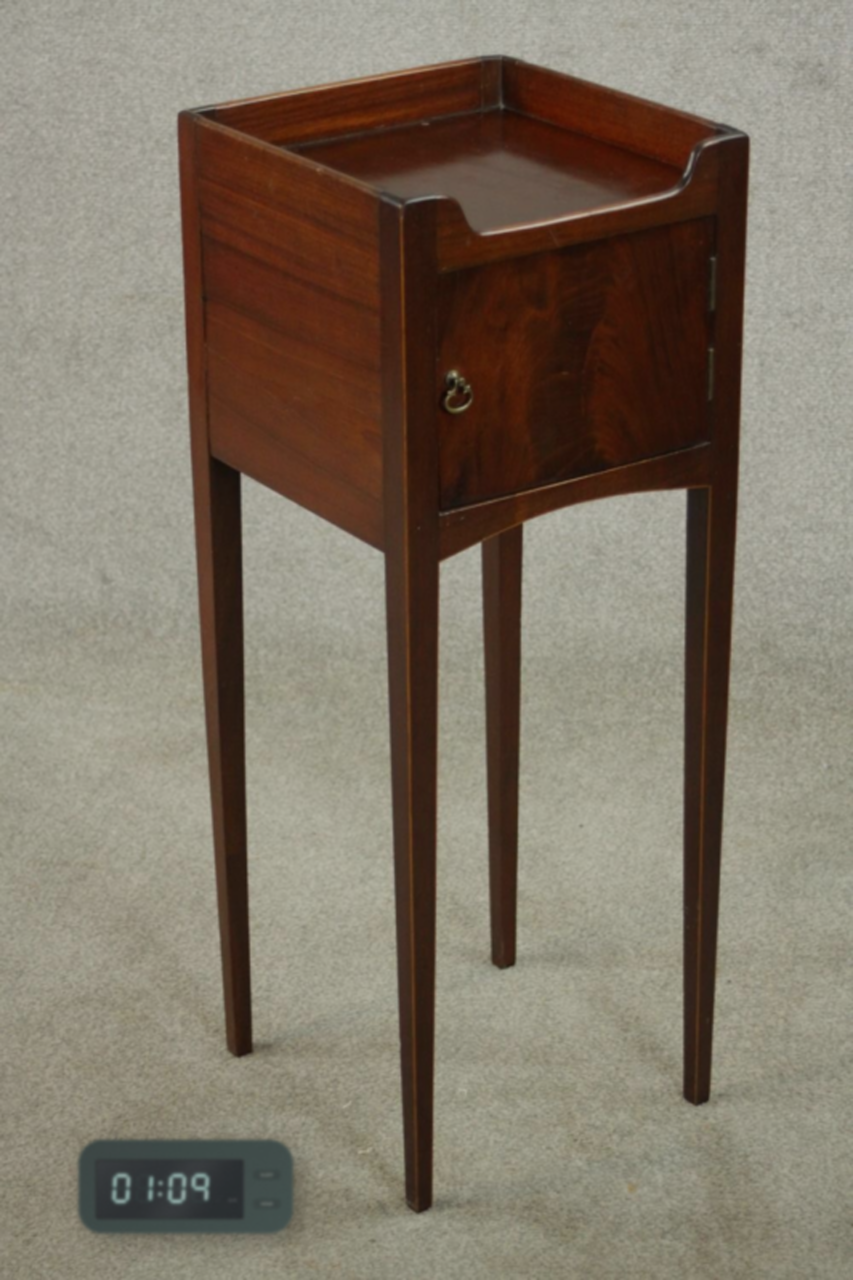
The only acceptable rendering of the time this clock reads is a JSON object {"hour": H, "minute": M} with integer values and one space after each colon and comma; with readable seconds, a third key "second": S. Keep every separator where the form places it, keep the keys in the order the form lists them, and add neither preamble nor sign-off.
{"hour": 1, "minute": 9}
